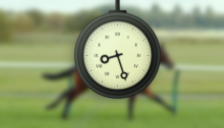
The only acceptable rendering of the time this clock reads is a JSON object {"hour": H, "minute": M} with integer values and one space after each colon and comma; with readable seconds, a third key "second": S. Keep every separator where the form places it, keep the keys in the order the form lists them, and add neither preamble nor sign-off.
{"hour": 8, "minute": 27}
